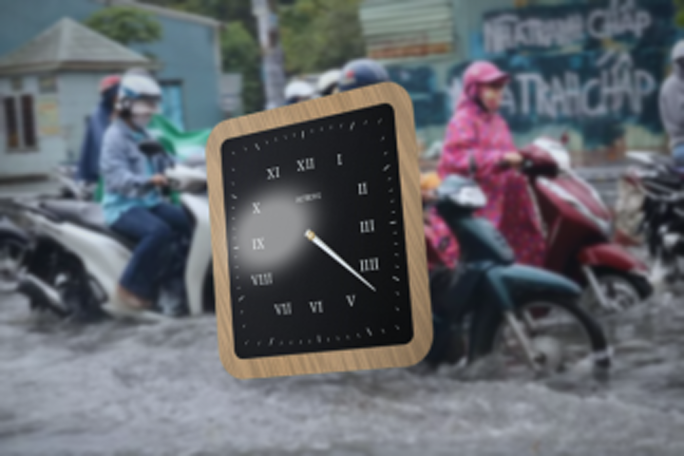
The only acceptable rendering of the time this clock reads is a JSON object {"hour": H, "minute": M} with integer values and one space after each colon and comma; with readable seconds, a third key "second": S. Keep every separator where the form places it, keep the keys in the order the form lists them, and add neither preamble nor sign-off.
{"hour": 4, "minute": 22}
